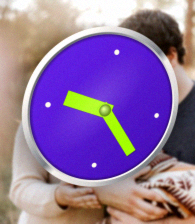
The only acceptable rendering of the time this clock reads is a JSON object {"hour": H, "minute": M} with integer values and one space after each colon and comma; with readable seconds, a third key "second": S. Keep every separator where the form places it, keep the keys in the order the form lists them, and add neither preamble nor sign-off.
{"hour": 9, "minute": 23}
